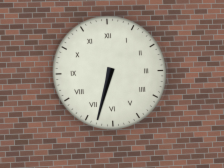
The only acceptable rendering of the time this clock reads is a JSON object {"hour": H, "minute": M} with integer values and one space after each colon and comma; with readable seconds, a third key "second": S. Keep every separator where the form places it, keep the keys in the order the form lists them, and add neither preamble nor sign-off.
{"hour": 6, "minute": 33}
